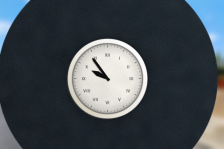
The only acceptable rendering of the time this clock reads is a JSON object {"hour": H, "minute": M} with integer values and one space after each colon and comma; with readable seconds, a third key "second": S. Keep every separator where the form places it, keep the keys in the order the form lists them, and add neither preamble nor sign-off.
{"hour": 9, "minute": 54}
